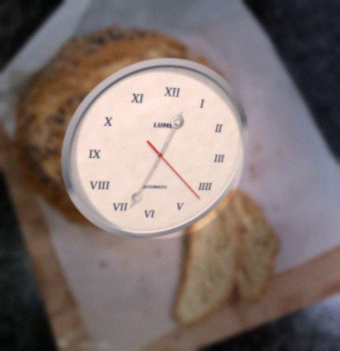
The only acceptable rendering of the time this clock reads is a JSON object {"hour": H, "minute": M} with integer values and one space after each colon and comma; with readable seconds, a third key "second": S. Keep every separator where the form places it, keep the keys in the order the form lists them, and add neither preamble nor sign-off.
{"hour": 12, "minute": 33, "second": 22}
